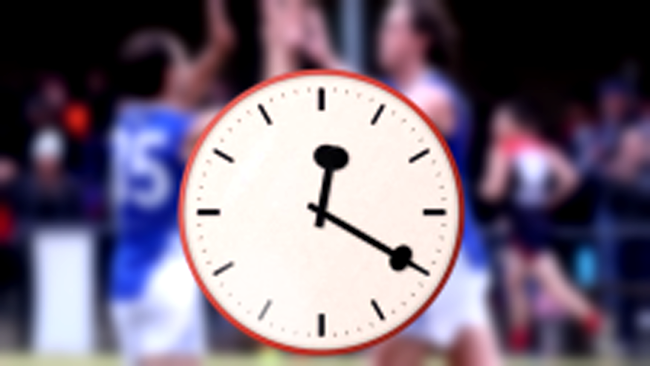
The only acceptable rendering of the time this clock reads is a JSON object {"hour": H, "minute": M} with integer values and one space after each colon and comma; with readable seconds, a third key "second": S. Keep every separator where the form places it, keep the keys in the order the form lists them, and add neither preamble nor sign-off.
{"hour": 12, "minute": 20}
